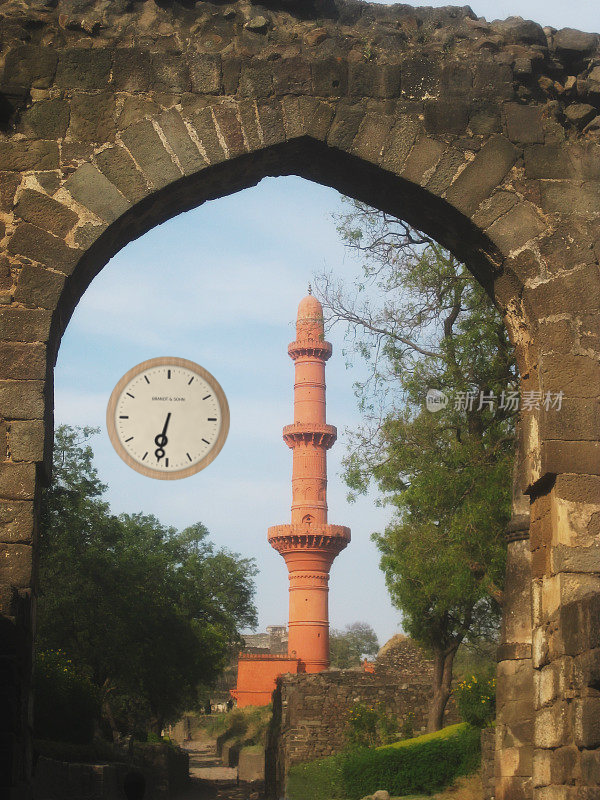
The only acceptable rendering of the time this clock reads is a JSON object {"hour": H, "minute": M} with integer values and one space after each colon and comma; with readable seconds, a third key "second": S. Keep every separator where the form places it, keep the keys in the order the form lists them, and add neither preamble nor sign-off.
{"hour": 6, "minute": 32}
